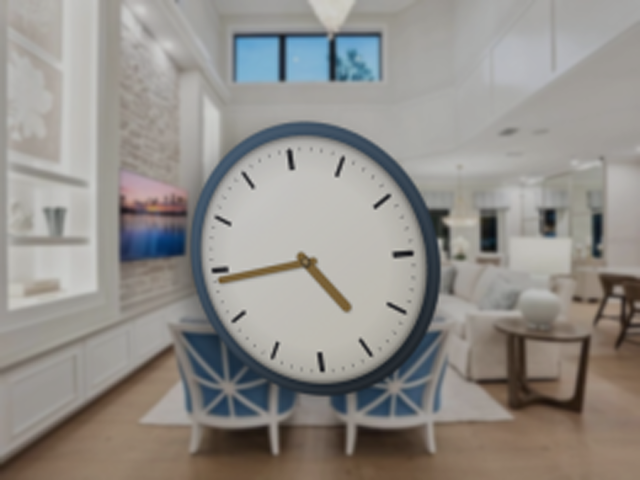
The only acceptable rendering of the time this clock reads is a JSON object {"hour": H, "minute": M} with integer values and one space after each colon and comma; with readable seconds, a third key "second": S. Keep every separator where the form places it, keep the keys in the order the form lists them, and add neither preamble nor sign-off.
{"hour": 4, "minute": 44}
